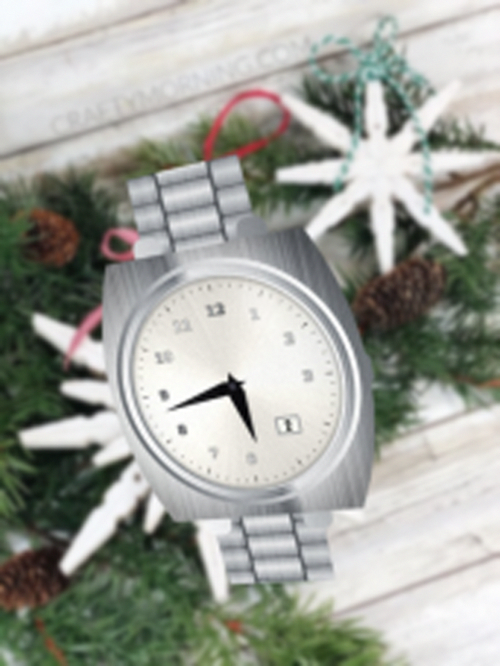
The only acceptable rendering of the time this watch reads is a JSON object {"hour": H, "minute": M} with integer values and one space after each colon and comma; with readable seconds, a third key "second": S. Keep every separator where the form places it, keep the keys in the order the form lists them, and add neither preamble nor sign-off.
{"hour": 5, "minute": 43}
